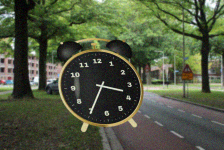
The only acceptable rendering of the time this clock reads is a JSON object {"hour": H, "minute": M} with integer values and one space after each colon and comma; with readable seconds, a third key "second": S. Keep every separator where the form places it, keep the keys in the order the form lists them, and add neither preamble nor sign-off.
{"hour": 3, "minute": 35}
